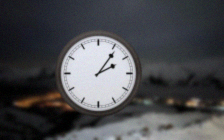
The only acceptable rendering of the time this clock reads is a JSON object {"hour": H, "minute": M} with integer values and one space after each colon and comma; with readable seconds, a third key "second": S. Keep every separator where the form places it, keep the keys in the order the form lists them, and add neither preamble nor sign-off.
{"hour": 2, "minute": 6}
